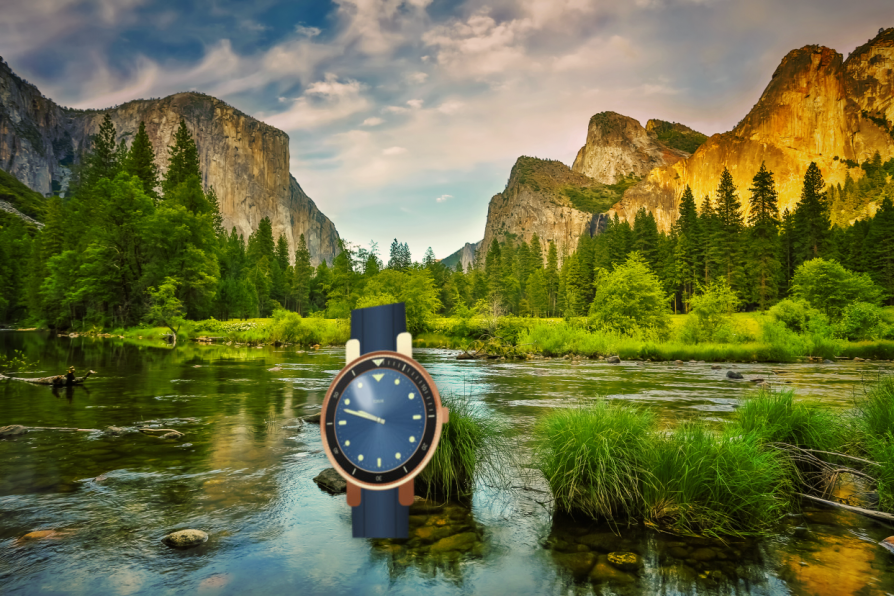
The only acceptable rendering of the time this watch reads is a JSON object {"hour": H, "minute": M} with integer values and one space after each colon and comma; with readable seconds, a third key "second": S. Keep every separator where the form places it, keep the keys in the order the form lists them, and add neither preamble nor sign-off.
{"hour": 9, "minute": 48}
